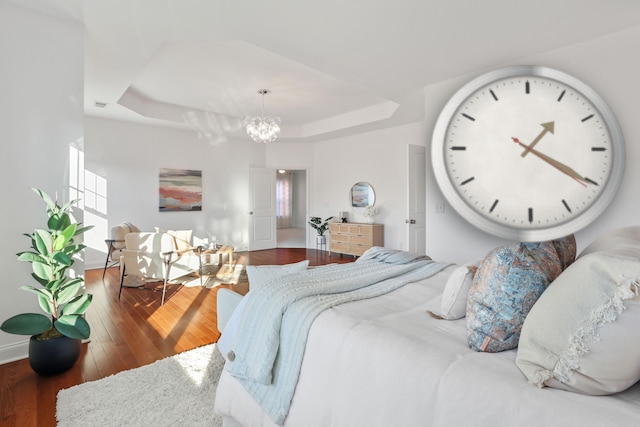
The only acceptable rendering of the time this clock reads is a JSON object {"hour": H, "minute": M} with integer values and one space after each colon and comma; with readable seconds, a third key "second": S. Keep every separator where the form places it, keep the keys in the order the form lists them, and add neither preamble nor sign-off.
{"hour": 1, "minute": 20, "second": 21}
